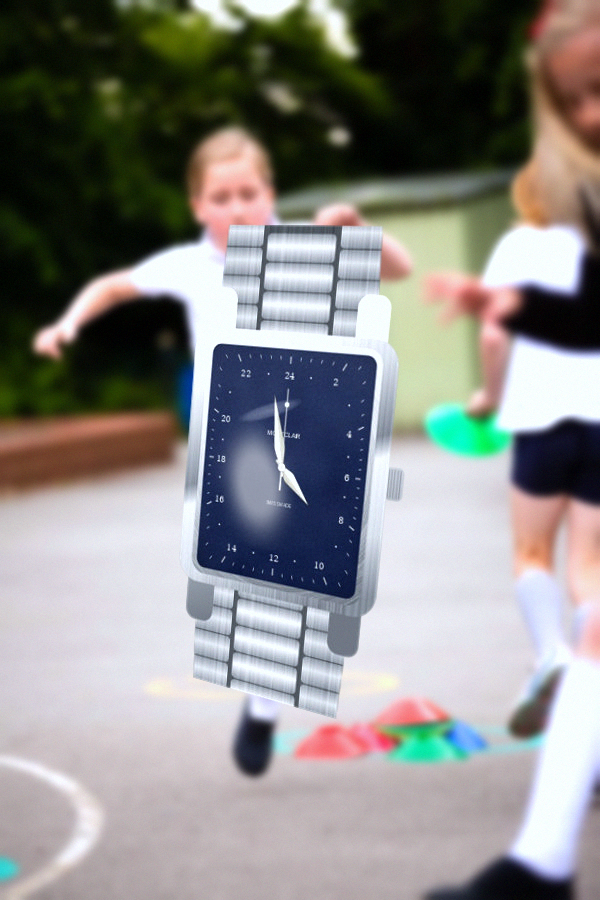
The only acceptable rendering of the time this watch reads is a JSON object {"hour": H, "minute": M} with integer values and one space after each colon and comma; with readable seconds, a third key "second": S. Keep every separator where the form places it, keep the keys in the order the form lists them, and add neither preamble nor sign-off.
{"hour": 8, "minute": 58, "second": 0}
